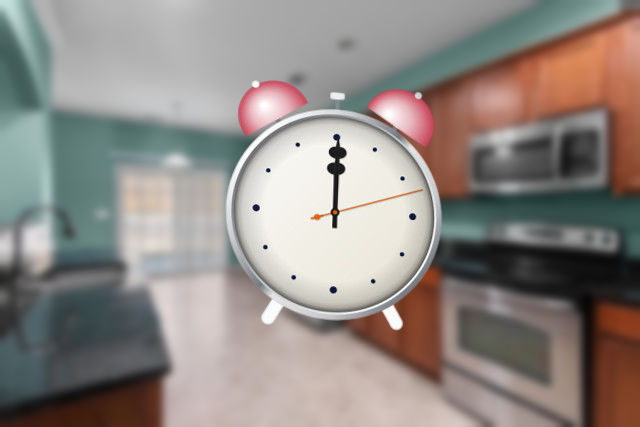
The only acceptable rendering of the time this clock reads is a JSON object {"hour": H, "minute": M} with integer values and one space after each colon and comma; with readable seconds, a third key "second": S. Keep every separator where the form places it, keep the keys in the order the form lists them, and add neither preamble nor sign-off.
{"hour": 12, "minute": 0, "second": 12}
